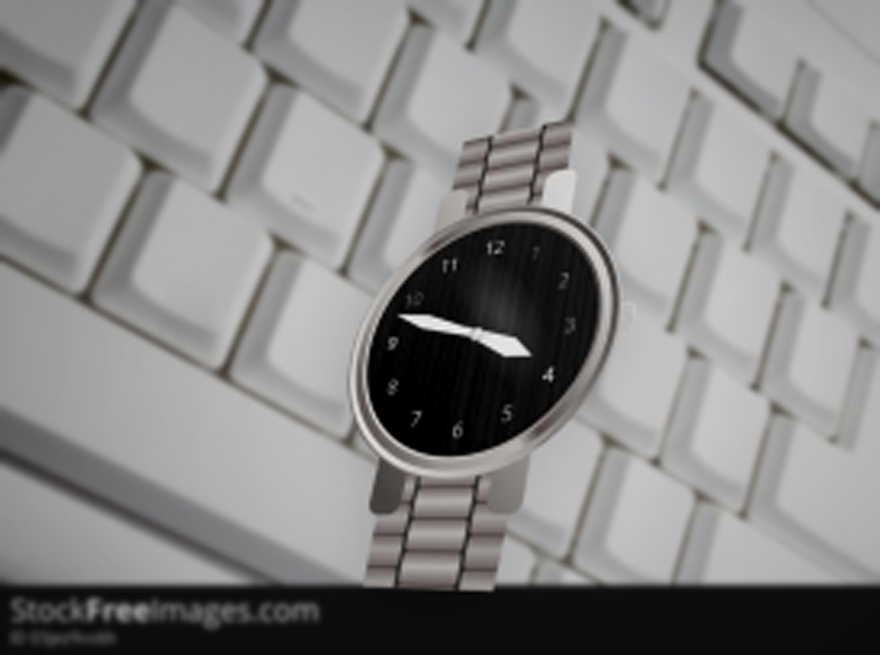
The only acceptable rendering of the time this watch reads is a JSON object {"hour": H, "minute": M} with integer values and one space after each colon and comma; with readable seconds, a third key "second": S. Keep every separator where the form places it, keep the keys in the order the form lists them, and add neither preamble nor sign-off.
{"hour": 3, "minute": 48}
